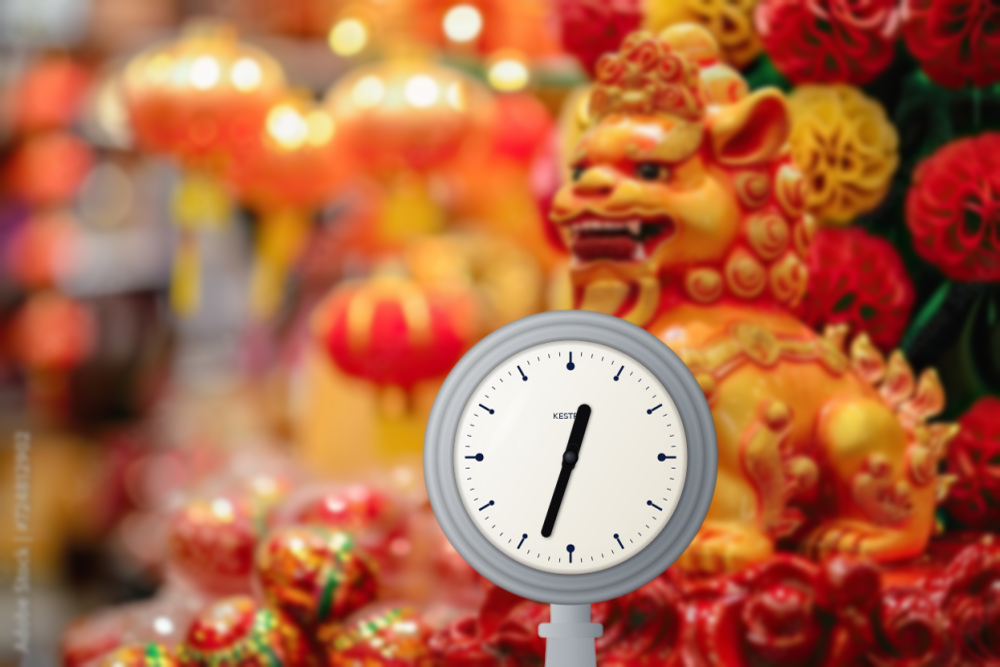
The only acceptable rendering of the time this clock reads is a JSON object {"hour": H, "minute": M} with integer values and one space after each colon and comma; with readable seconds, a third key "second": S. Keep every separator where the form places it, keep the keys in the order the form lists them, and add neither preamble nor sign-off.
{"hour": 12, "minute": 33}
